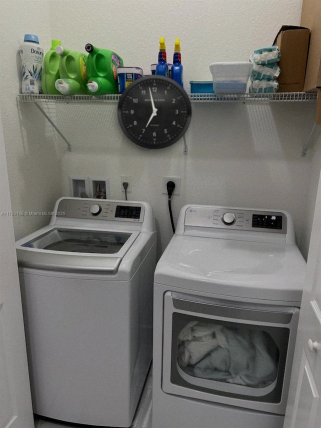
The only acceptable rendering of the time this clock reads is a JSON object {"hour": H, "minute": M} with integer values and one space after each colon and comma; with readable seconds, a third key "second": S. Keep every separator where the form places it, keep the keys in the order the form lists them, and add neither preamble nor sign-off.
{"hour": 6, "minute": 58}
